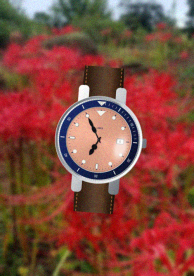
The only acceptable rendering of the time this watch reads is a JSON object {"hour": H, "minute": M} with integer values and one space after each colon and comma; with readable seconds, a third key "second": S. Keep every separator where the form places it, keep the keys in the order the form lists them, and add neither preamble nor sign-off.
{"hour": 6, "minute": 55}
